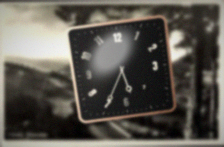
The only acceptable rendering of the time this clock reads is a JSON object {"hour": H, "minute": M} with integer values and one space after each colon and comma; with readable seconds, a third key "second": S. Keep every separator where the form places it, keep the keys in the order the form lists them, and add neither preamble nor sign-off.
{"hour": 5, "minute": 35}
